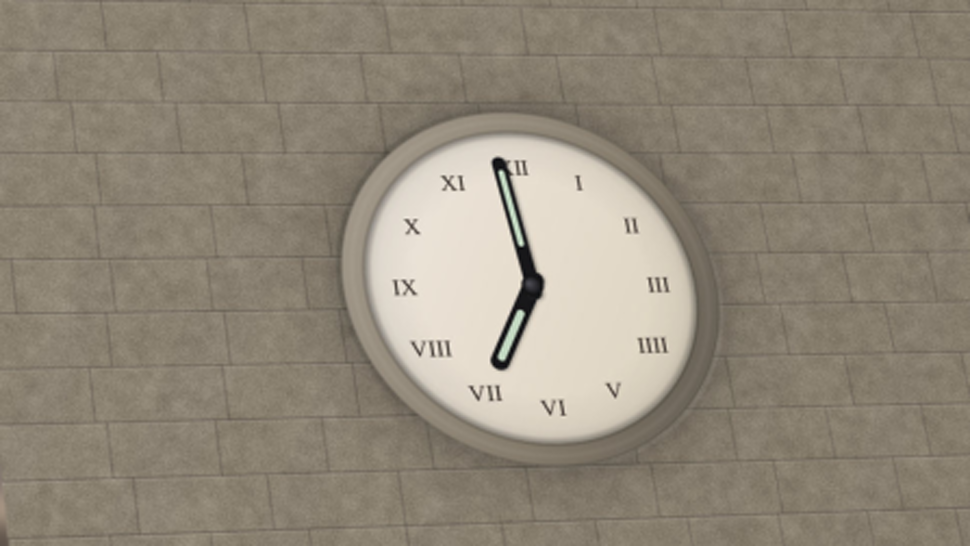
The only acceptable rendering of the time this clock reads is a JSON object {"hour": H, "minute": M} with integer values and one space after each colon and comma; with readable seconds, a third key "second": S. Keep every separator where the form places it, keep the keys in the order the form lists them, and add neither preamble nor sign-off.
{"hour": 6, "minute": 59}
